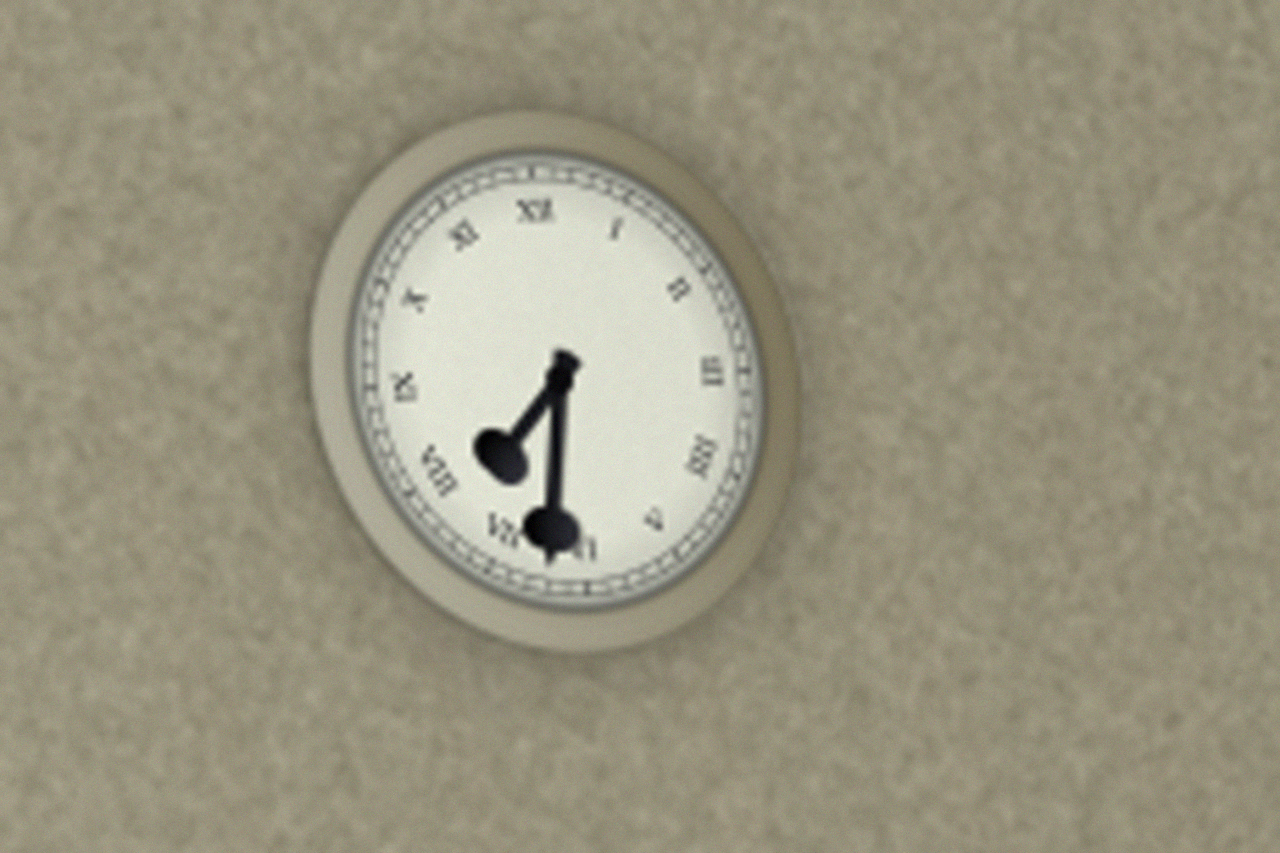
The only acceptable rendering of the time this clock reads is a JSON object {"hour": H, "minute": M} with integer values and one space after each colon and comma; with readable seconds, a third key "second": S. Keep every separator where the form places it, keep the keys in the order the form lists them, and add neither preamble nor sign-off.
{"hour": 7, "minute": 32}
